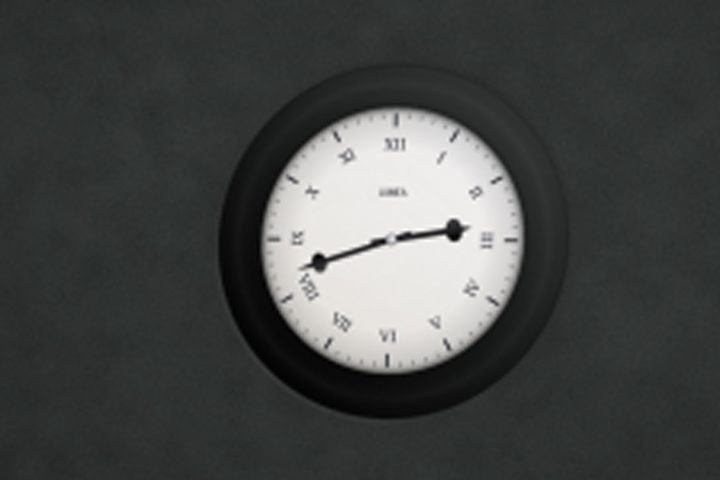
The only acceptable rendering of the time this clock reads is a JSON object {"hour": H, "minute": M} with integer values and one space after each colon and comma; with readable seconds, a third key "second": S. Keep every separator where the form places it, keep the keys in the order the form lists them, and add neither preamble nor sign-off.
{"hour": 2, "minute": 42}
